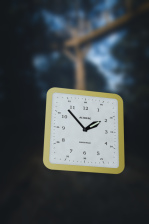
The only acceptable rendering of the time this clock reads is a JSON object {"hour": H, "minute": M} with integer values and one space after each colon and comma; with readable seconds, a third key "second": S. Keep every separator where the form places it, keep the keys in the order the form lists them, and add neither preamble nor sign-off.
{"hour": 1, "minute": 53}
